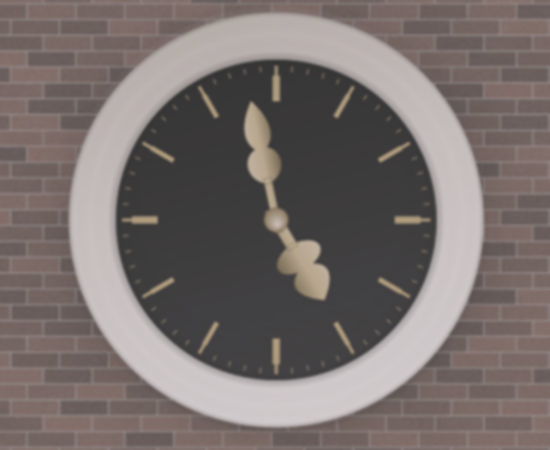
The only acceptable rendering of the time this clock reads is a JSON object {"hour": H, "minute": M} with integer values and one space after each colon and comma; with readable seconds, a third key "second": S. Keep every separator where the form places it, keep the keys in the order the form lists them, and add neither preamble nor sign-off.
{"hour": 4, "minute": 58}
